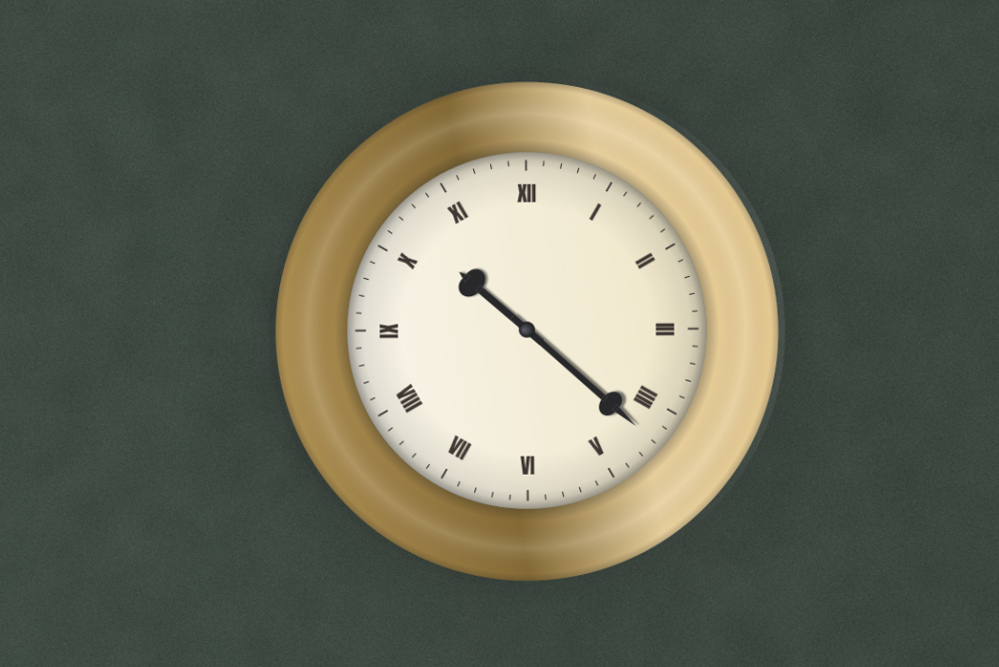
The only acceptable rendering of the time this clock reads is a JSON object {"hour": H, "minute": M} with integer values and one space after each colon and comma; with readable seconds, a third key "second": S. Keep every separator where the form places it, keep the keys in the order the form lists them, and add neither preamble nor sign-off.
{"hour": 10, "minute": 22}
